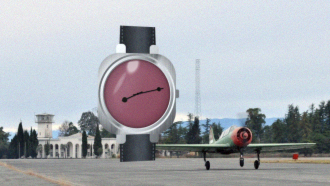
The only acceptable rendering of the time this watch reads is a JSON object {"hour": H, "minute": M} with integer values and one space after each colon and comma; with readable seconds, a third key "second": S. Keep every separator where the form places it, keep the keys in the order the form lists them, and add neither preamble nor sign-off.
{"hour": 8, "minute": 13}
